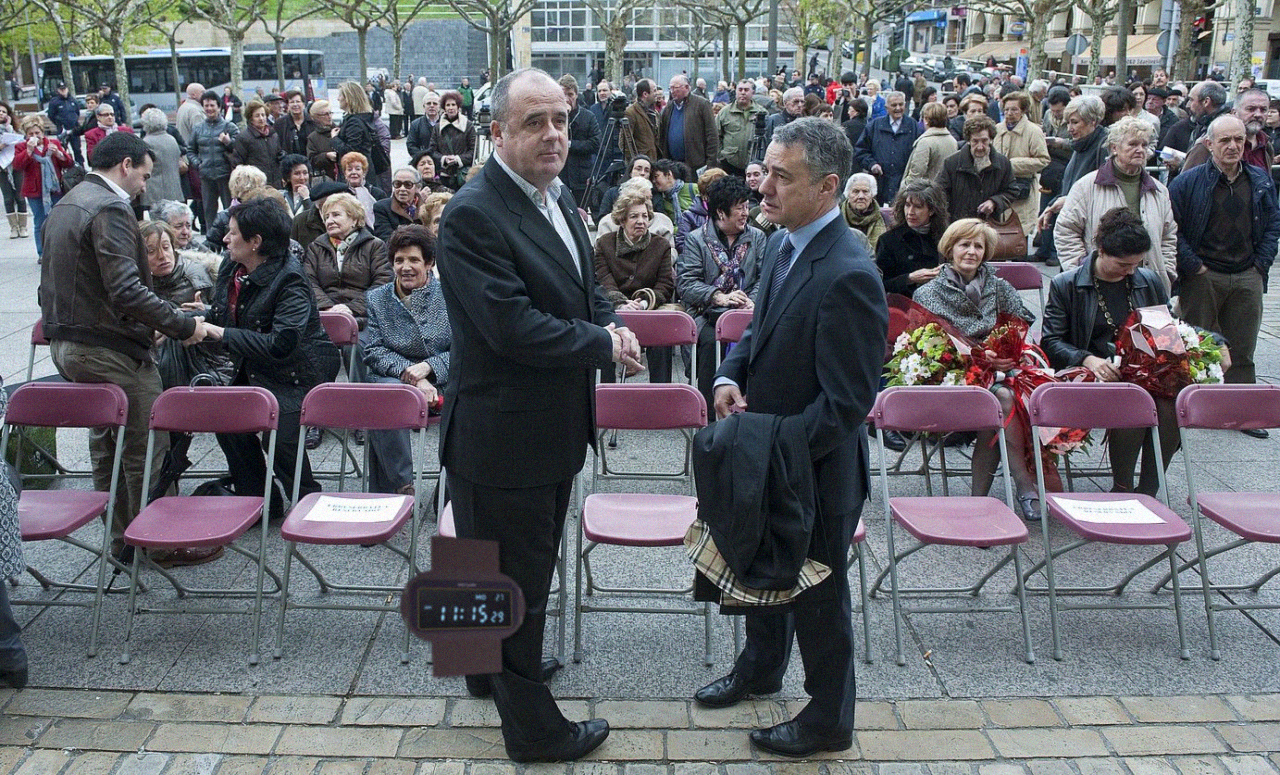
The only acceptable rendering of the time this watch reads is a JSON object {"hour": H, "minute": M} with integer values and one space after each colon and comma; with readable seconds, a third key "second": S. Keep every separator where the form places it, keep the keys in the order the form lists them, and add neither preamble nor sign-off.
{"hour": 11, "minute": 15, "second": 29}
